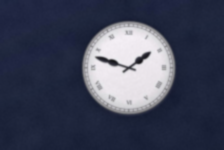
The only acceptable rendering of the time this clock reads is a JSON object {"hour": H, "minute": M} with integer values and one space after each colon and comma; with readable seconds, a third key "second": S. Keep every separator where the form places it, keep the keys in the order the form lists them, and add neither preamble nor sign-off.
{"hour": 1, "minute": 48}
